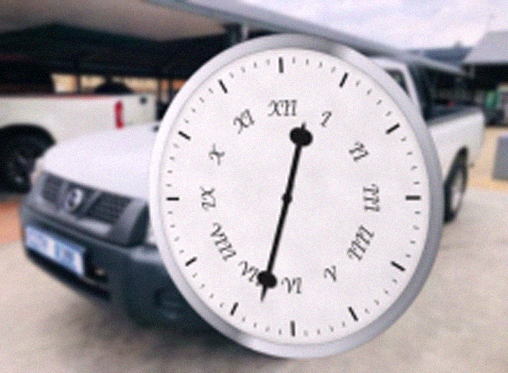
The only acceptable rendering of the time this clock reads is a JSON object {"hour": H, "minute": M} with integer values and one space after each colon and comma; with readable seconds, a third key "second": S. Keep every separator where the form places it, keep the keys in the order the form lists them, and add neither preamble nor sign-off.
{"hour": 12, "minute": 33}
